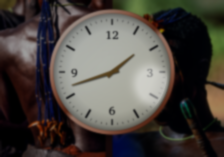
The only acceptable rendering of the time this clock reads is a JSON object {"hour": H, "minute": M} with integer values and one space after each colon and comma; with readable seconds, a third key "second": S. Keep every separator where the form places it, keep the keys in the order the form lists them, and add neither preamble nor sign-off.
{"hour": 1, "minute": 42}
